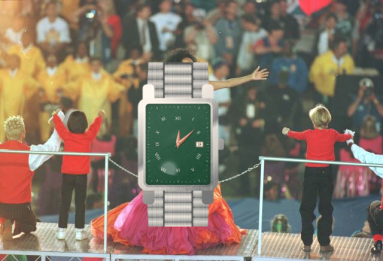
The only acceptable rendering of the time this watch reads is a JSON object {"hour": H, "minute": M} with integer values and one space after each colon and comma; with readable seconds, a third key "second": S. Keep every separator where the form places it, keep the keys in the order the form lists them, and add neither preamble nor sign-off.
{"hour": 12, "minute": 8}
